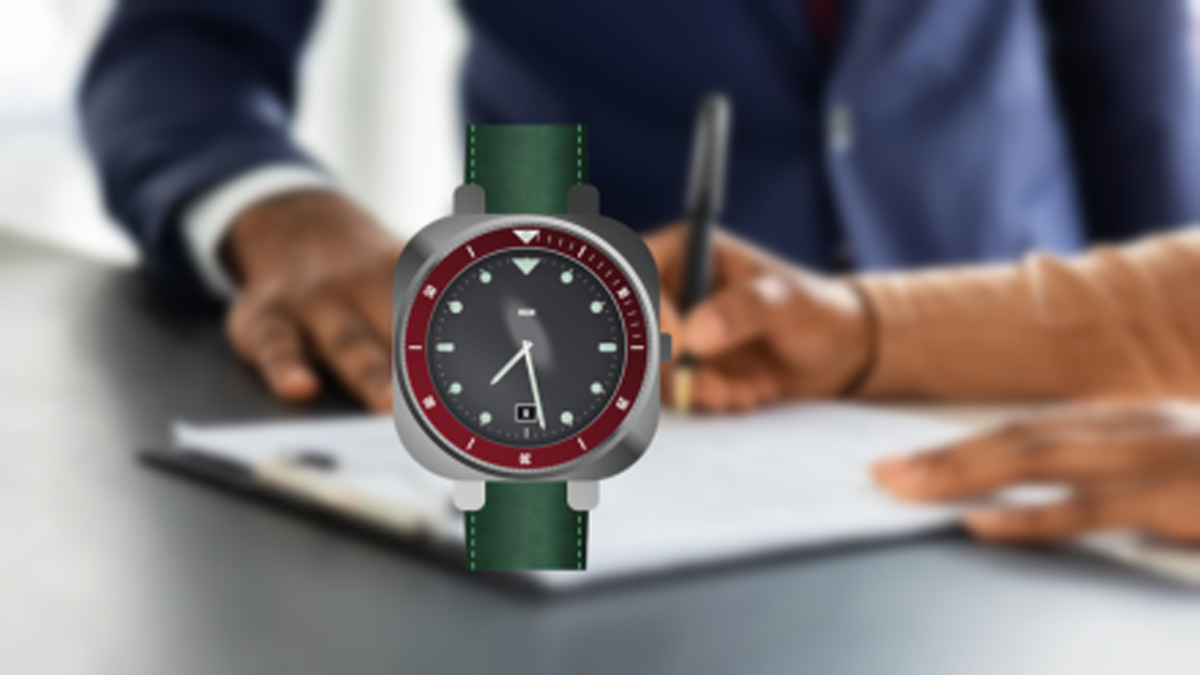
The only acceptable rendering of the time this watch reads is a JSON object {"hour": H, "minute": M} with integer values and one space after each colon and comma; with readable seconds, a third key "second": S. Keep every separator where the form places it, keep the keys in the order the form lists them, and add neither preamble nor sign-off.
{"hour": 7, "minute": 28}
